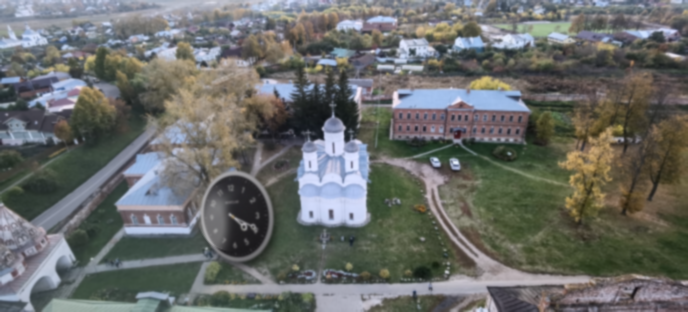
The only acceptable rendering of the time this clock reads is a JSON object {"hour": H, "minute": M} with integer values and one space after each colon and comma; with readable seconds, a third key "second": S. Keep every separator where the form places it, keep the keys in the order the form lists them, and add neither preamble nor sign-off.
{"hour": 4, "minute": 19}
